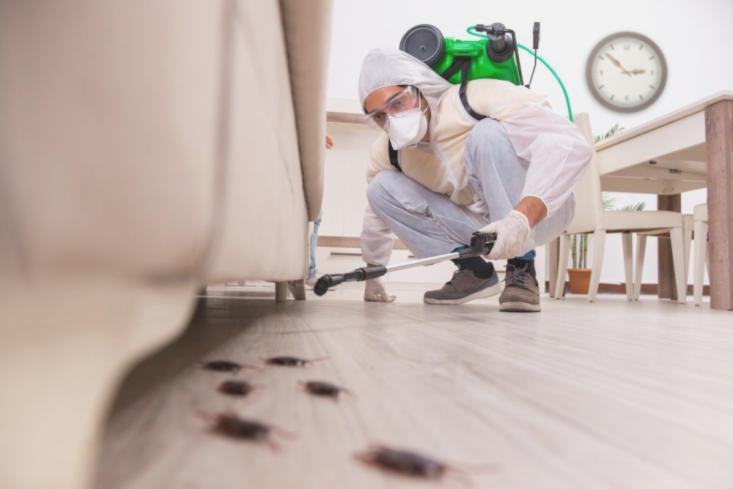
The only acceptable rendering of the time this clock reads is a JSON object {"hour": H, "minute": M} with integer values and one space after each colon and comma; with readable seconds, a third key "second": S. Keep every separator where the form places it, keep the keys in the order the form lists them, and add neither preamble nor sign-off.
{"hour": 2, "minute": 52}
